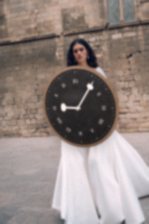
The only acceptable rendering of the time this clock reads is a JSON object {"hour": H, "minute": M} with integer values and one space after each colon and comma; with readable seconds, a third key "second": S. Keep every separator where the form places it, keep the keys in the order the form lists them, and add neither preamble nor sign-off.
{"hour": 9, "minute": 6}
